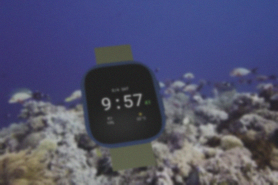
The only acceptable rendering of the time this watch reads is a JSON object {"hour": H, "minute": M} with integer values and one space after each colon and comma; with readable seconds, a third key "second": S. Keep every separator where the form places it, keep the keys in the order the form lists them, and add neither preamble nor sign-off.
{"hour": 9, "minute": 57}
